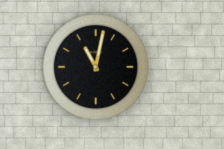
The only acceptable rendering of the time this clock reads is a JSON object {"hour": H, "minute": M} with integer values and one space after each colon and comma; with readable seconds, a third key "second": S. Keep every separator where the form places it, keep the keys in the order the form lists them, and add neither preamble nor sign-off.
{"hour": 11, "minute": 2}
